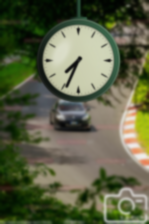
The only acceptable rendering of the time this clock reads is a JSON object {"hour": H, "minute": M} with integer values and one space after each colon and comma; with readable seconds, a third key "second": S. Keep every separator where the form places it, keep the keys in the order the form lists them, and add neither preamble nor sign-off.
{"hour": 7, "minute": 34}
